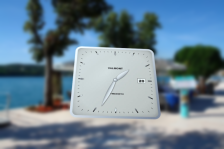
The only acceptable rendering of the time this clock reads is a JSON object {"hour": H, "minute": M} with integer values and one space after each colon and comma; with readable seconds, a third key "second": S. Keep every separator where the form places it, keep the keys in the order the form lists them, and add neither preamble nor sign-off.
{"hour": 1, "minute": 34}
